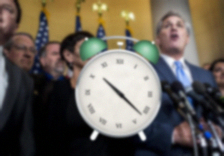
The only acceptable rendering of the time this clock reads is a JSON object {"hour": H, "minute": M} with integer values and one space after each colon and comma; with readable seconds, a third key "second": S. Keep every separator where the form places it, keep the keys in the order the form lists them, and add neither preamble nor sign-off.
{"hour": 10, "minute": 22}
